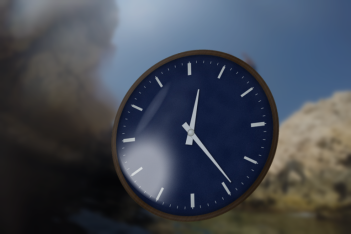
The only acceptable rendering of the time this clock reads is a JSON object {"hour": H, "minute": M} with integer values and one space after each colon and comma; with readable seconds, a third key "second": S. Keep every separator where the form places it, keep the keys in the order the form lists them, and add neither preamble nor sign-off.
{"hour": 12, "minute": 24}
